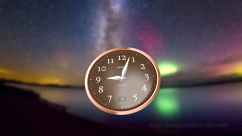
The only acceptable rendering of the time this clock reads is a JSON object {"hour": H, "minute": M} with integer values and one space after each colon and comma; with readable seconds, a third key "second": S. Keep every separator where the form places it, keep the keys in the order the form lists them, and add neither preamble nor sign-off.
{"hour": 9, "minute": 3}
